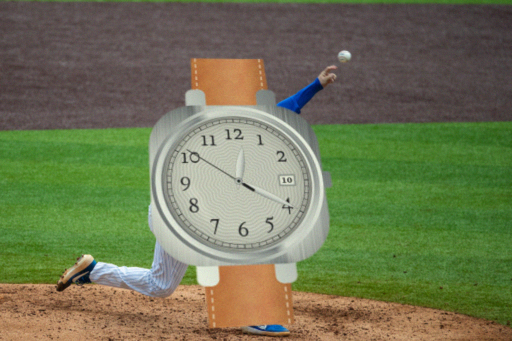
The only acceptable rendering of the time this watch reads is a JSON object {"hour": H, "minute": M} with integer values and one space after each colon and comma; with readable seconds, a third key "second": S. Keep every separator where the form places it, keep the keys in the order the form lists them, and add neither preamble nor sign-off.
{"hour": 12, "minute": 19, "second": 51}
